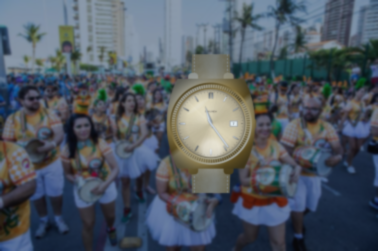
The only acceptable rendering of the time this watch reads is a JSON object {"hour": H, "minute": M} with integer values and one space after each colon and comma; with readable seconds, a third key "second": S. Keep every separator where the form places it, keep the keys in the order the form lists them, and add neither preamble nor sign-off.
{"hour": 11, "minute": 24}
